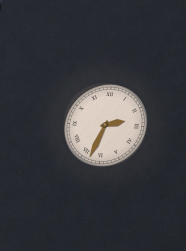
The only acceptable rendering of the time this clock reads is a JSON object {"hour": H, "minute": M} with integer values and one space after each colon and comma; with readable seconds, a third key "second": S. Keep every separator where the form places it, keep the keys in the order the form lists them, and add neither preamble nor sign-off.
{"hour": 2, "minute": 33}
